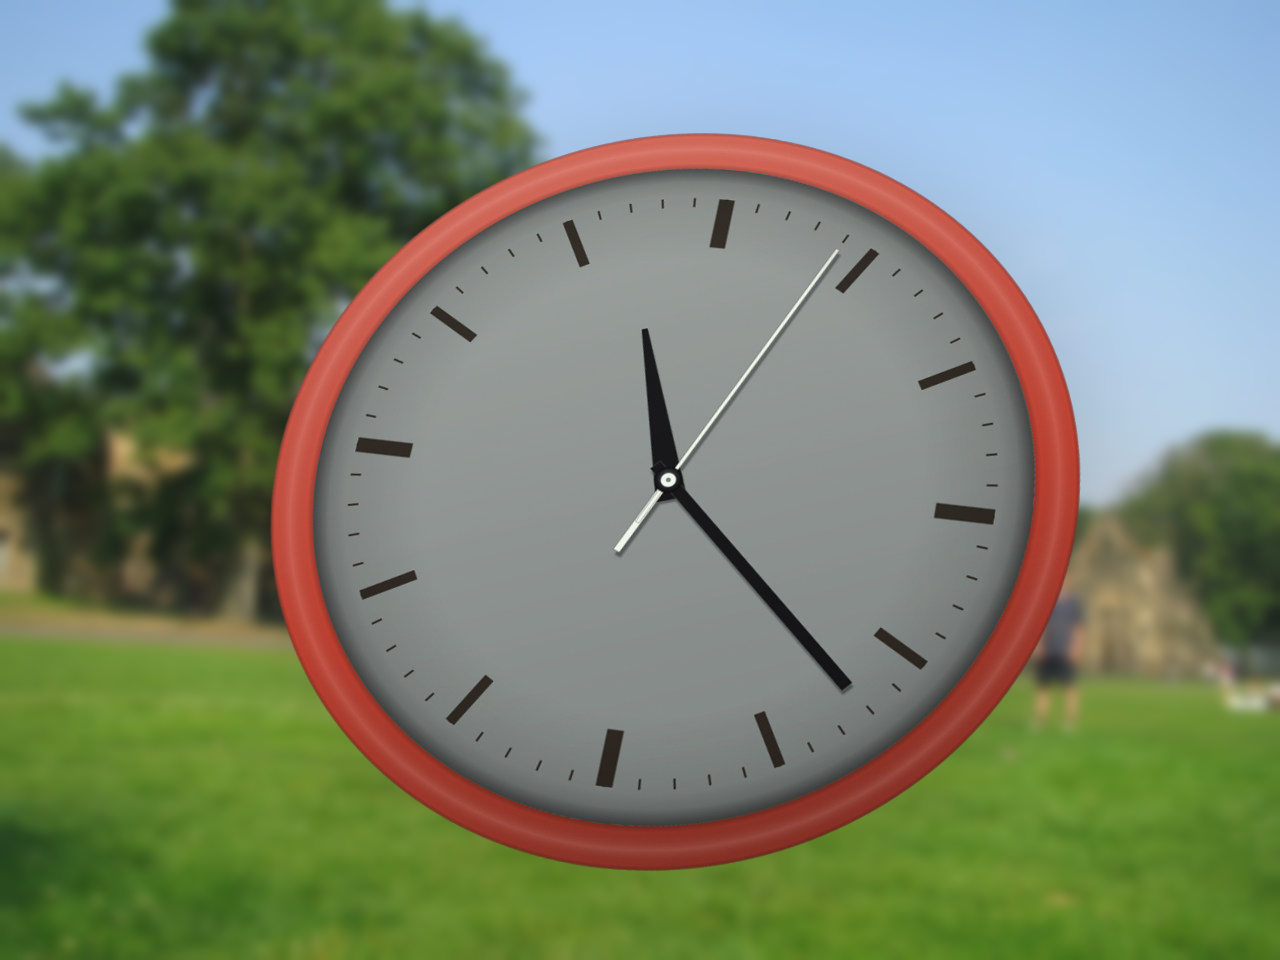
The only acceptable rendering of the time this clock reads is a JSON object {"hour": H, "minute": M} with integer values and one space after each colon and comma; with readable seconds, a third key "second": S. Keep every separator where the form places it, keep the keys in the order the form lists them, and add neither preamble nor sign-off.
{"hour": 11, "minute": 22, "second": 4}
